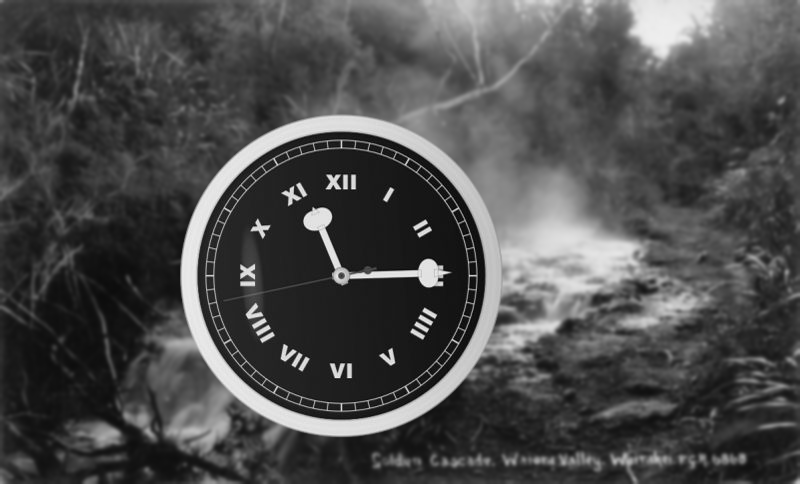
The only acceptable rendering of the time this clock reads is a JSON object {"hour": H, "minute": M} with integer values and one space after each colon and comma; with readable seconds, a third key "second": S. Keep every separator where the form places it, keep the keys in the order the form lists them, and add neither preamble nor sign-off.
{"hour": 11, "minute": 14, "second": 43}
